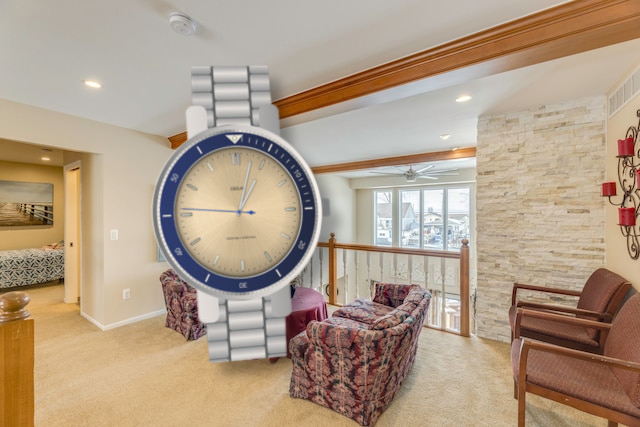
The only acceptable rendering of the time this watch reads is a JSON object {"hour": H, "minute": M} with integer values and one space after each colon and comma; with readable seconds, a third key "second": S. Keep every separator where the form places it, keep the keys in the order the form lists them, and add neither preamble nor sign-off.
{"hour": 1, "minute": 2, "second": 46}
